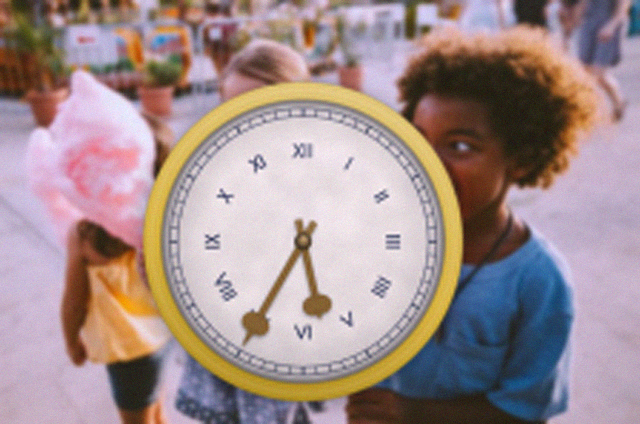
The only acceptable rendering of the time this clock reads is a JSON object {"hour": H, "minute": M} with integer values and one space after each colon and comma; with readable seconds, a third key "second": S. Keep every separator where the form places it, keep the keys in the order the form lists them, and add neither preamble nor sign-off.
{"hour": 5, "minute": 35}
